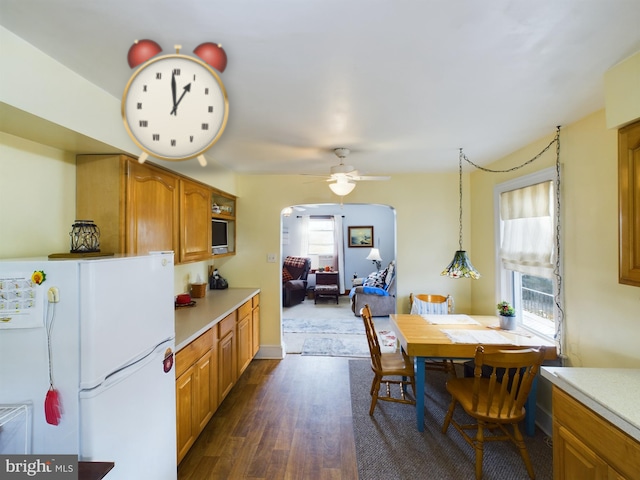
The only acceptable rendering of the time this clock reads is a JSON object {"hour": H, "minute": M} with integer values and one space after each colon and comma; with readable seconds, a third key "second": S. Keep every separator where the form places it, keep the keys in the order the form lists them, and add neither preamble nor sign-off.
{"hour": 12, "minute": 59}
